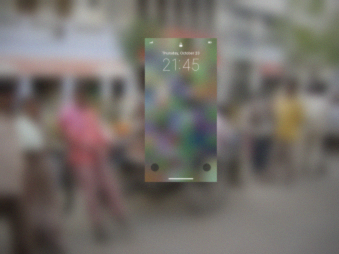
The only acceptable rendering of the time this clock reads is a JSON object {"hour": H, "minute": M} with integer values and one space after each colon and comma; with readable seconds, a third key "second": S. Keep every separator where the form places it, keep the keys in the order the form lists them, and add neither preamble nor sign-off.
{"hour": 21, "minute": 45}
